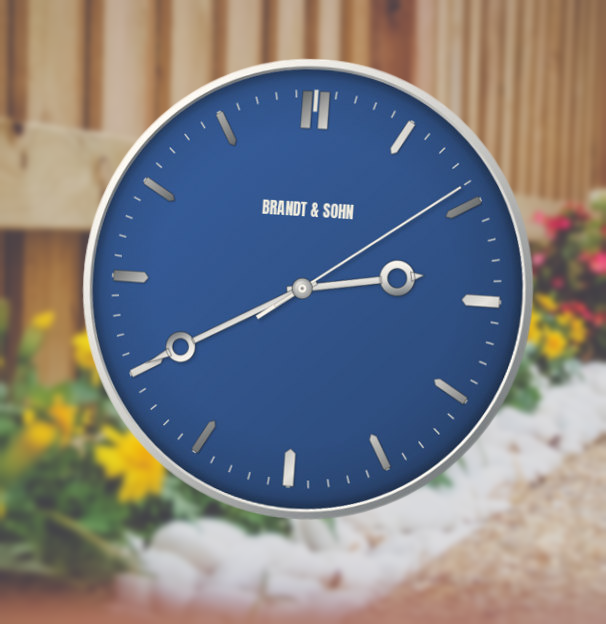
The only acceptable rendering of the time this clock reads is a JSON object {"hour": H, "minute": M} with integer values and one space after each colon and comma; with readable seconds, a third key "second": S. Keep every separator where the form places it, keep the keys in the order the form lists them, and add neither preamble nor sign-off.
{"hour": 2, "minute": 40, "second": 9}
